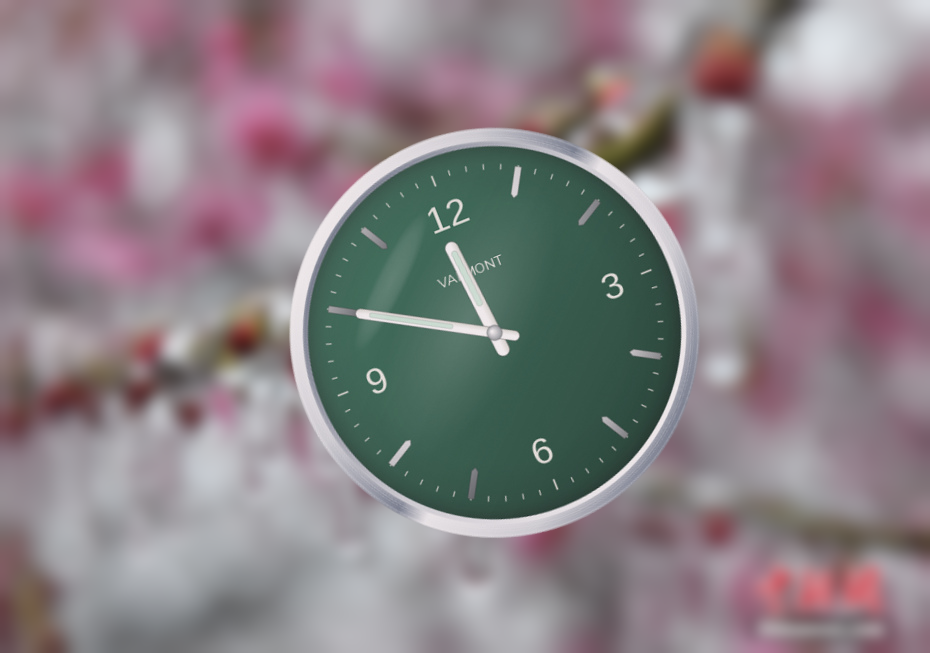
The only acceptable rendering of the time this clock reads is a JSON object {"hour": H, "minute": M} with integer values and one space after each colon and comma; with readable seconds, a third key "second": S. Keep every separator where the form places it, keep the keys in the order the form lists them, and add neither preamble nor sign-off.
{"hour": 11, "minute": 50}
